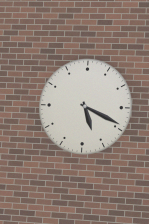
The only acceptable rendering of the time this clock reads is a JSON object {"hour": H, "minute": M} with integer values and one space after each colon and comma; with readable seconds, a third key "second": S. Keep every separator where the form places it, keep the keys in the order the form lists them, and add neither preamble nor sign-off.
{"hour": 5, "minute": 19}
